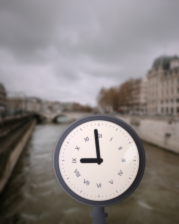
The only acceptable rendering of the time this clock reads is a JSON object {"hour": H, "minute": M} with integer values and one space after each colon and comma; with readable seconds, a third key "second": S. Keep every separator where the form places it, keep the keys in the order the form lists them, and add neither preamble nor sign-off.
{"hour": 8, "minute": 59}
